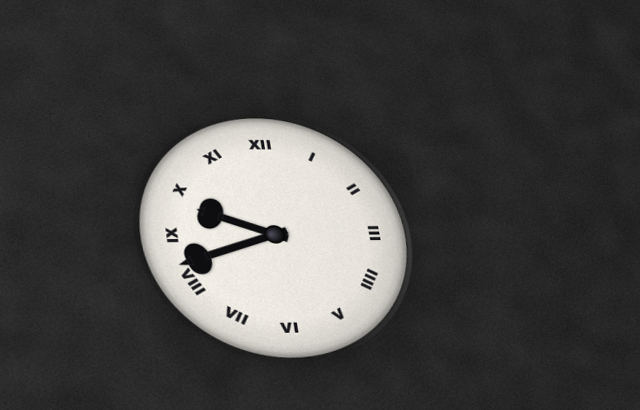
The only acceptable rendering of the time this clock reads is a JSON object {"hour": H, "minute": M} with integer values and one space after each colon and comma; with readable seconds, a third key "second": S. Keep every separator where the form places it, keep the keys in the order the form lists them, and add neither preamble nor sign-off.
{"hour": 9, "minute": 42}
